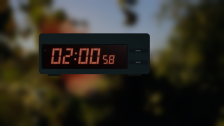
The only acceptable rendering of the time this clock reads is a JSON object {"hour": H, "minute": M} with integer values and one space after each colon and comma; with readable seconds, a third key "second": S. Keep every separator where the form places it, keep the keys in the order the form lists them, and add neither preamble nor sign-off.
{"hour": 2, "minute": 0, "second": 58}
